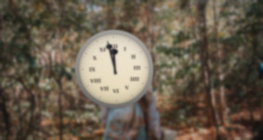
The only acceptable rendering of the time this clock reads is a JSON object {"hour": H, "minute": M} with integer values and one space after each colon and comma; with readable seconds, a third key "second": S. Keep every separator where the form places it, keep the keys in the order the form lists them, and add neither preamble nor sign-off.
{"hour": 11, "minute": 58}
